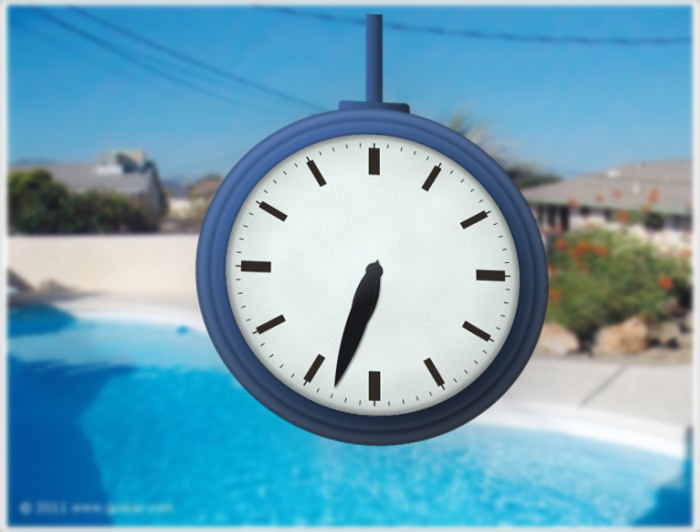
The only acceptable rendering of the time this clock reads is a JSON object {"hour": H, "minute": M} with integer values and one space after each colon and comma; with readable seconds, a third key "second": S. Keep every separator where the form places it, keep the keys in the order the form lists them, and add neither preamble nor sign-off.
{"hour": 6, "minute": 33}
